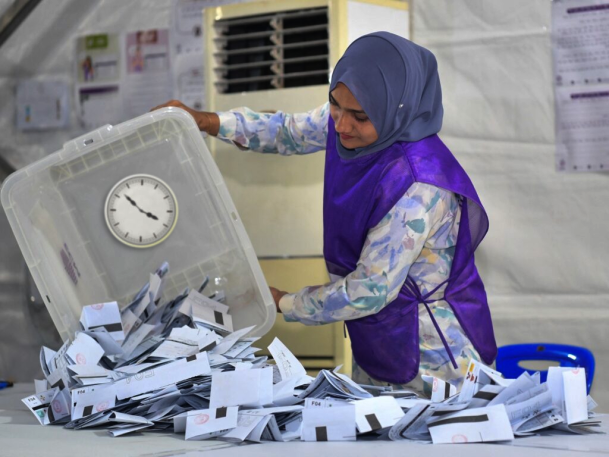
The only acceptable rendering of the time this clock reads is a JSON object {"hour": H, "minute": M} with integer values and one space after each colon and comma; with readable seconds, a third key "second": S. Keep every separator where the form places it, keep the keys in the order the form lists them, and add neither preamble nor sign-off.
{"hour": 3, "minute": 52}
